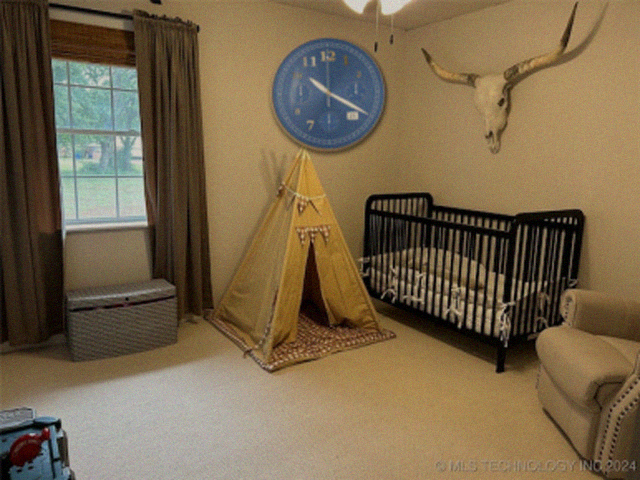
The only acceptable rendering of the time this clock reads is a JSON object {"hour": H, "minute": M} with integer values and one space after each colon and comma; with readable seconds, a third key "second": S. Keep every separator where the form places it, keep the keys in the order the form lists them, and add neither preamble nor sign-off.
{"hour": 10, "minute": 20}
